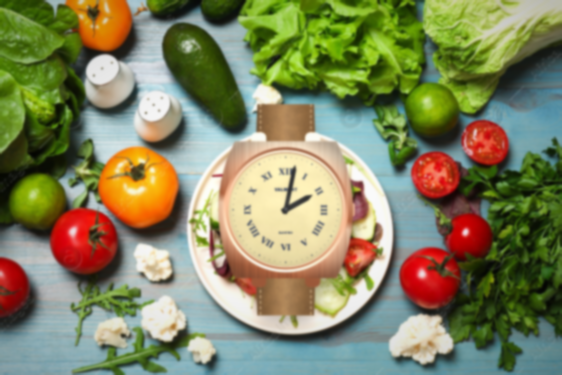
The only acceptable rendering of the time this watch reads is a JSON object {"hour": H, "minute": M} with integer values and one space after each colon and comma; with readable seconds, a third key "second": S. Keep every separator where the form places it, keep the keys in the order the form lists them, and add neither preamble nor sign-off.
{"hour": 2, "minute": 2}
